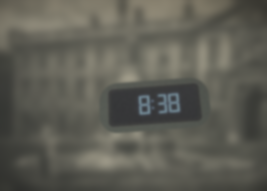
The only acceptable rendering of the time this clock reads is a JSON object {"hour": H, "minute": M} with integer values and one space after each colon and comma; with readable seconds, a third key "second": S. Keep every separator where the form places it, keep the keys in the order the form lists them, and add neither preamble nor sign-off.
{"hour": 8, "minute": 38}
